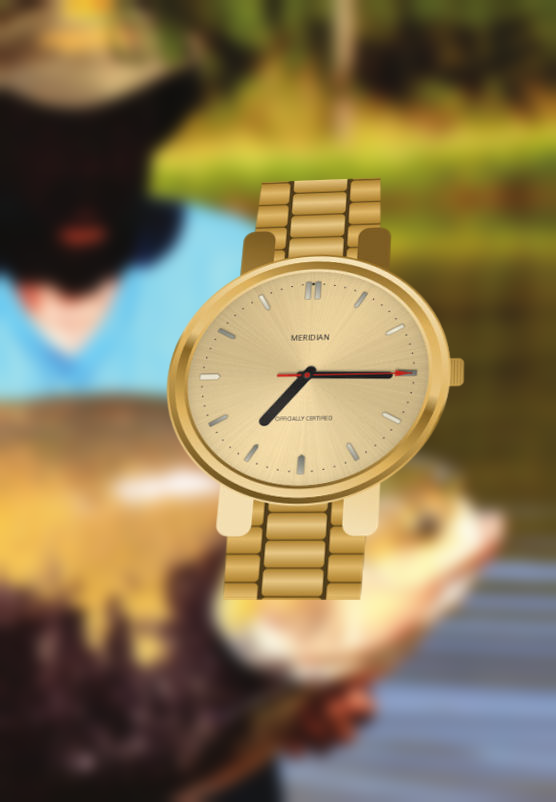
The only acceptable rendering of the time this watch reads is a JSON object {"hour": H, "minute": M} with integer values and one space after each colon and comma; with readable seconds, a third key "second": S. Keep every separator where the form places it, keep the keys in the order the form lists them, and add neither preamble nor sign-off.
{"hour": 7, "minute": 15, "second": 15}
